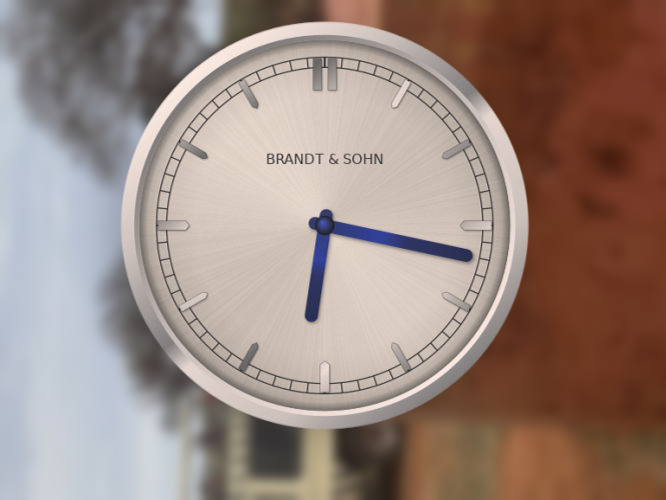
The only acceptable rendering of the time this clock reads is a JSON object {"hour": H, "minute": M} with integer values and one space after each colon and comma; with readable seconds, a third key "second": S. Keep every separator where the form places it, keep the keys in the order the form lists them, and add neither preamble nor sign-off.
{"hour": 6, "minute": 17}
